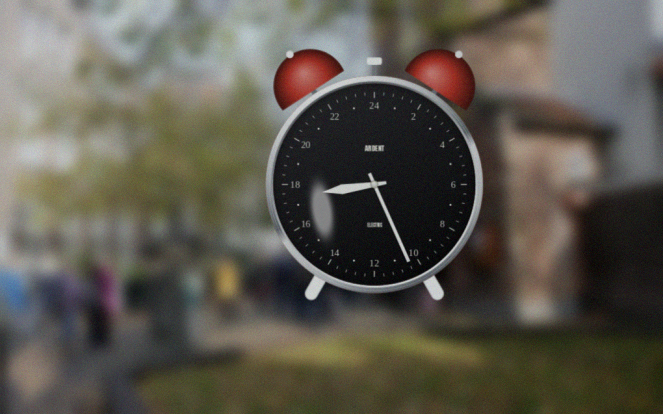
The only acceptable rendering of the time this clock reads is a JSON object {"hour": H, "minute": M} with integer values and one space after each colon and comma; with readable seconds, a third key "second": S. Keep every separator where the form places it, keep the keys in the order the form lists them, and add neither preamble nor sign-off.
{"hour": 17, "minute": 26}
